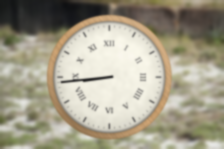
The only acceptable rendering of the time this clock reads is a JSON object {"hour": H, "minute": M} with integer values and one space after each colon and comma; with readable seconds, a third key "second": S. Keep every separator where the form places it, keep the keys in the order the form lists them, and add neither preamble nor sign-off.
{"hour": 8, "minute": 44}
